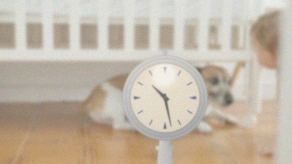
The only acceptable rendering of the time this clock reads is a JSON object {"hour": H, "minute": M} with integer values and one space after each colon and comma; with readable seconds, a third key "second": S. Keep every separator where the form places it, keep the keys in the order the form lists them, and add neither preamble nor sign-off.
{"hour": 10, "minute": 28}
